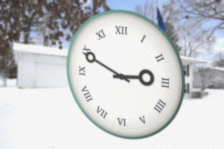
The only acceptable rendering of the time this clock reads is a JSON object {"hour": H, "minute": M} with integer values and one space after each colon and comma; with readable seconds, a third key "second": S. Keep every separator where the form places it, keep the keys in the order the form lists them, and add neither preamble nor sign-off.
{"hour": 2, "minute": 49}
